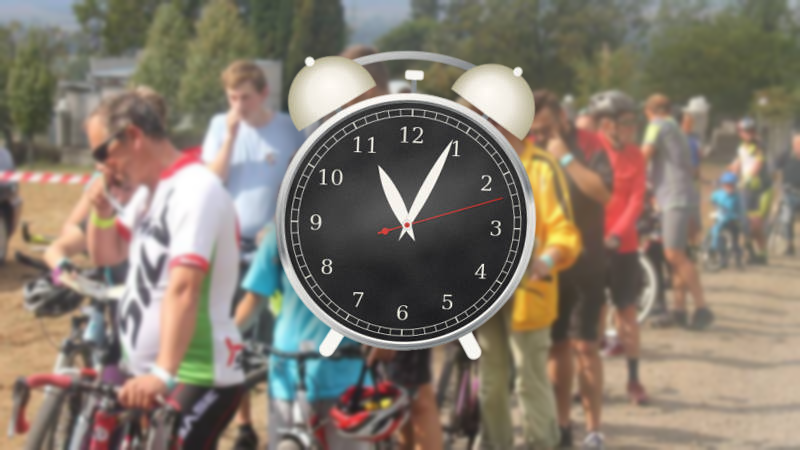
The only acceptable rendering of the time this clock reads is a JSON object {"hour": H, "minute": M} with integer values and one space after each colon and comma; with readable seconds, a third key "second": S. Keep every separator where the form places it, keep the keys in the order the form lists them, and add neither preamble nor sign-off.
{"hour": 11, "minute": 4, "second": 12}
